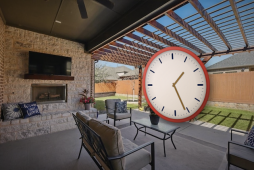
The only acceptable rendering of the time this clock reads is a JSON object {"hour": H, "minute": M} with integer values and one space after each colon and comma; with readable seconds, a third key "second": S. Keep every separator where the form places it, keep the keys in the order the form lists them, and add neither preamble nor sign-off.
{"hour": 1, "minute": 26}
